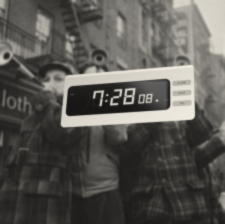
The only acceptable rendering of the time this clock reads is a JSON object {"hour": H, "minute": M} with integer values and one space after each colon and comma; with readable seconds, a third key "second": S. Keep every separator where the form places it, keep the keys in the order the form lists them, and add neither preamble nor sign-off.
{"hour": 7, "minute": 28, "second": 8}
